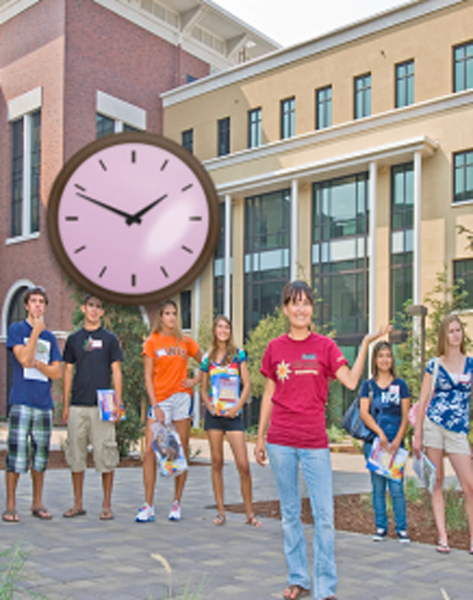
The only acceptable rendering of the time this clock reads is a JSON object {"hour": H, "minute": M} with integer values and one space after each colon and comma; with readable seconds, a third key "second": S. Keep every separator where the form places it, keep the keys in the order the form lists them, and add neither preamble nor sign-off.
{"hour": 1, "minute": 49}
